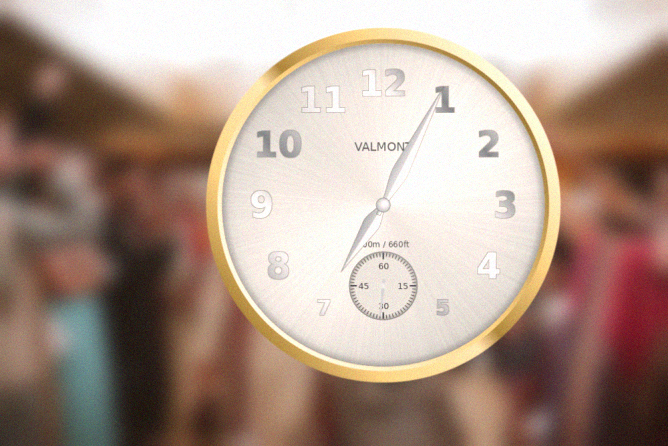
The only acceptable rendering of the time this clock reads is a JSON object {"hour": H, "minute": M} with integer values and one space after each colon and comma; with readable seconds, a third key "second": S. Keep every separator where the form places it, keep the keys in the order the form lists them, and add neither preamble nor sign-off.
{"hour": 7, "minute": 4, "second": 31}
